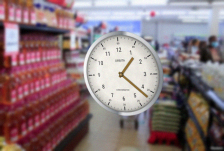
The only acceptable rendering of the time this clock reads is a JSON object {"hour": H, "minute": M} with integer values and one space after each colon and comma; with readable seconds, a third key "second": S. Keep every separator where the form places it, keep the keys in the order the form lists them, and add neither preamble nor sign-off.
{"hour": 1, "minute": 22}
